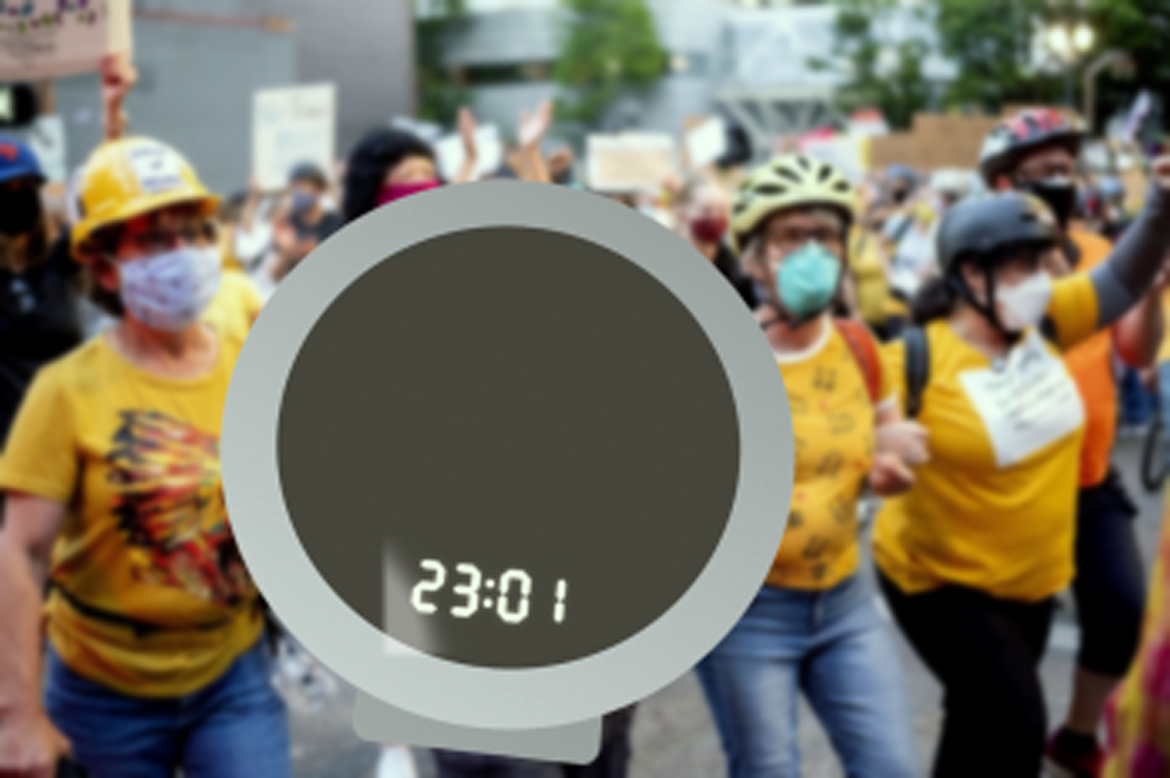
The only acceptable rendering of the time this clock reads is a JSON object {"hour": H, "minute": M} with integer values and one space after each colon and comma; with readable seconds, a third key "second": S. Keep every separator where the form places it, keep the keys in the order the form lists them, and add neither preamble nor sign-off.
{"hour": 23, "minute": 1}
